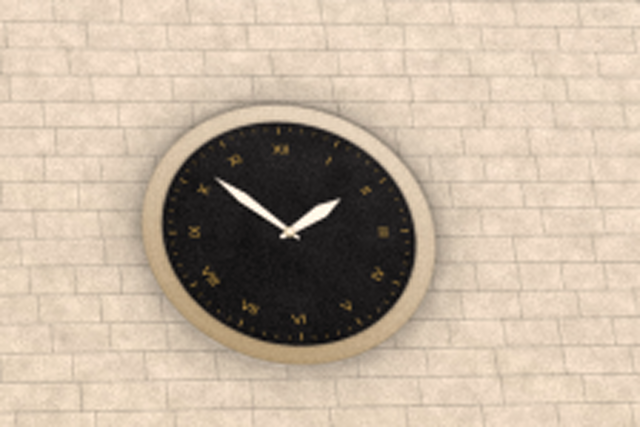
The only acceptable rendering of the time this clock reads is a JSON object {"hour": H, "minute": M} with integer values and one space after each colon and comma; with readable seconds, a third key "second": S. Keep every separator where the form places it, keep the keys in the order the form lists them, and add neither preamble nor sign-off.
{"hour": 1, "minute": 52}
